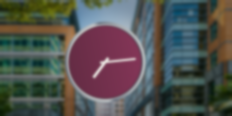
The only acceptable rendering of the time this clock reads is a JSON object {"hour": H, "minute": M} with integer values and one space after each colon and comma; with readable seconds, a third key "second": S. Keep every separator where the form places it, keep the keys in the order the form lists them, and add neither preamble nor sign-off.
{"hour": 7, "minute": 14}
